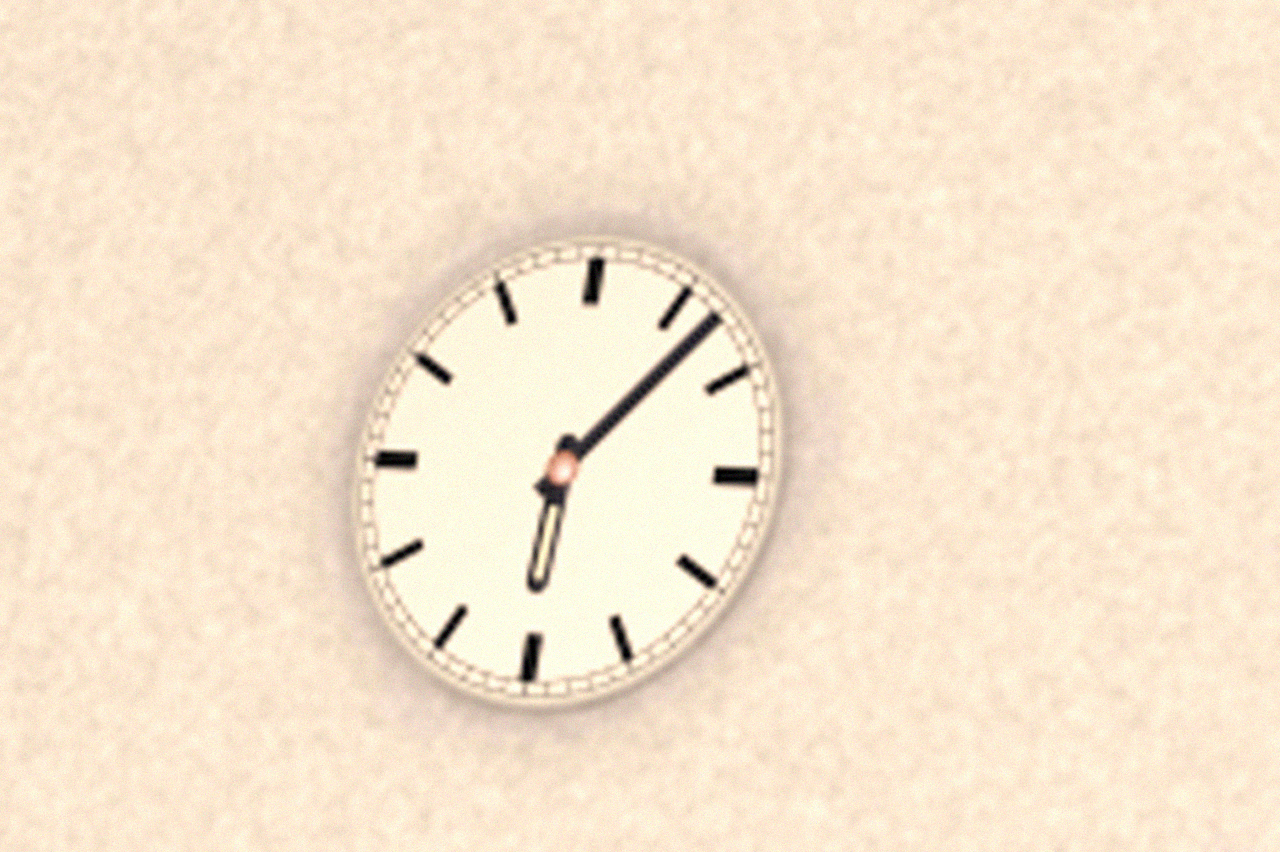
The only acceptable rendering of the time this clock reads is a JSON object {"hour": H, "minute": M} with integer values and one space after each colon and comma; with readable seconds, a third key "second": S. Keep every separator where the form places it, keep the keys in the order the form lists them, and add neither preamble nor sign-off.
{"hour": 6, "minute": 7}
